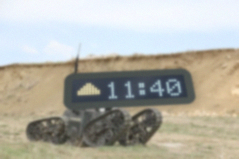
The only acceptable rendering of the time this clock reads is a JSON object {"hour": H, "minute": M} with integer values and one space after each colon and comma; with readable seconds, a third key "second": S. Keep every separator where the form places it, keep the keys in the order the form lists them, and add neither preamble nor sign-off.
{"hour": 11, "minute": 40}
